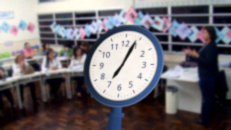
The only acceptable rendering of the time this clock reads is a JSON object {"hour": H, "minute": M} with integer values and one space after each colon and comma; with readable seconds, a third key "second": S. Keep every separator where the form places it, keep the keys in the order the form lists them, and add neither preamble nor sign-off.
{"hour": 7, "minute": 4}
